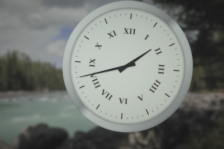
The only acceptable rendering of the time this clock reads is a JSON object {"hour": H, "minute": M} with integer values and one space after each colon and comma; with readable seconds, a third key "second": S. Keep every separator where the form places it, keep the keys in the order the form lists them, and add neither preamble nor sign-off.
{"hour": 1, "minute": 42}
